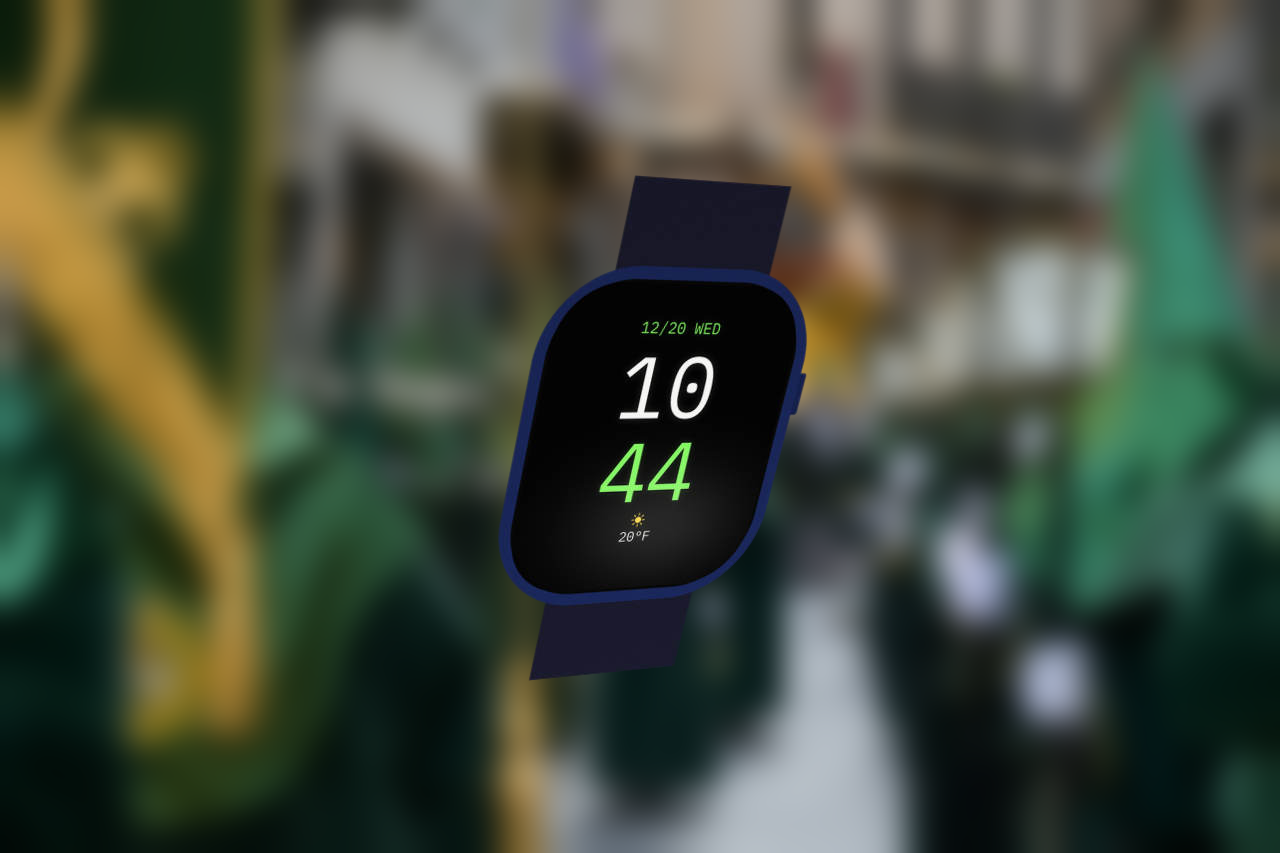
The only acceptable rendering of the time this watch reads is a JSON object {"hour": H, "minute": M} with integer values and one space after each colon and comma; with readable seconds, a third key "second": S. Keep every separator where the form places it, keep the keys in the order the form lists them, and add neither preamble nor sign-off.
{"hour": 10, "minute": 44}
